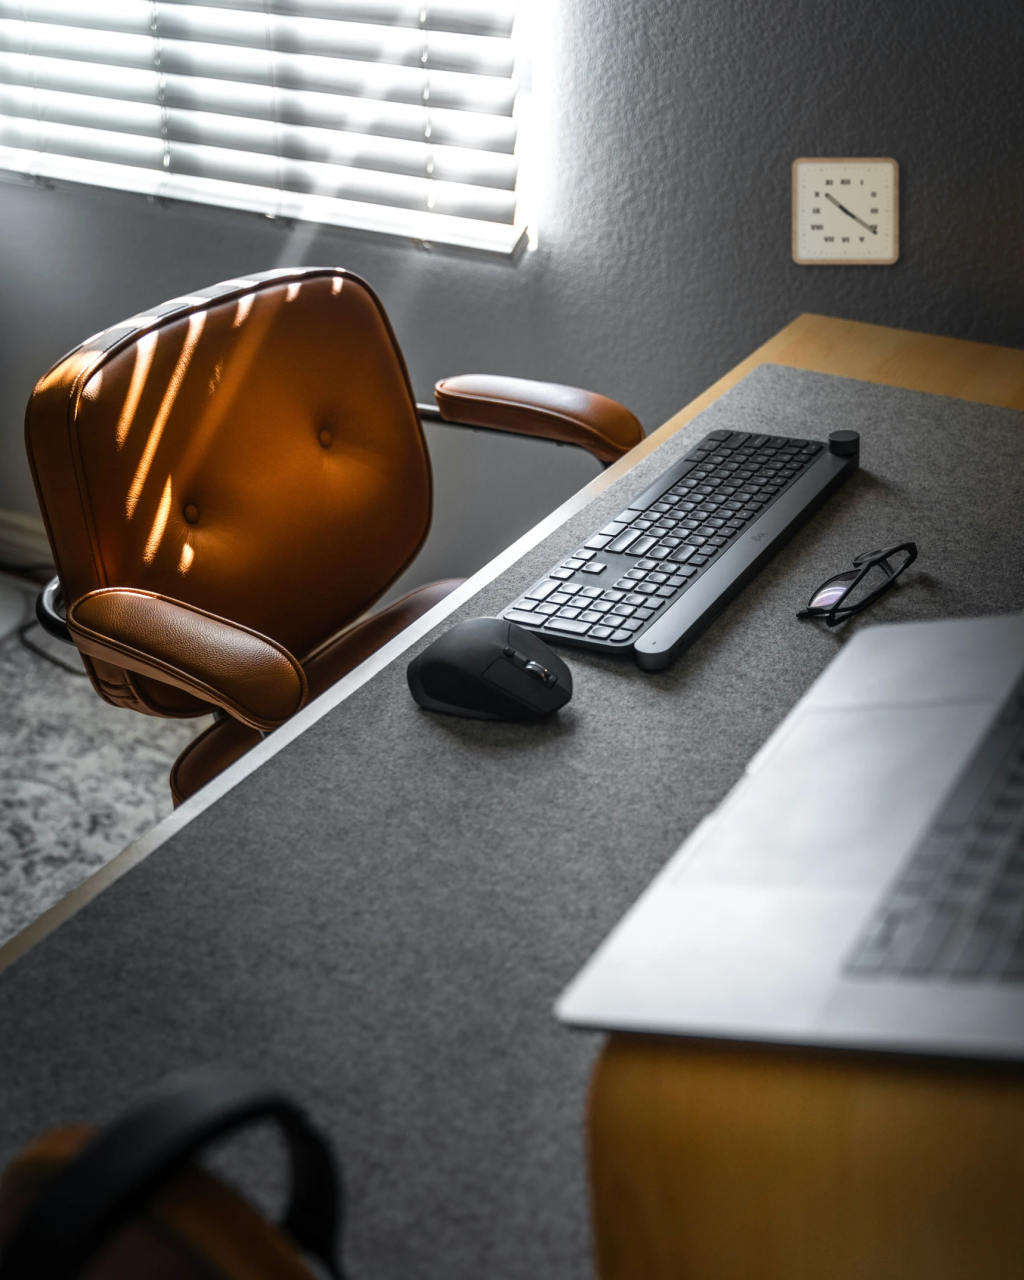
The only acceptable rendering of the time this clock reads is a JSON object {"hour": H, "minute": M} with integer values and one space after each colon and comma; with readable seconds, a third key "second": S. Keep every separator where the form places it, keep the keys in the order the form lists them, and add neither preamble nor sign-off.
{"hour": 10, "minute": 21}
